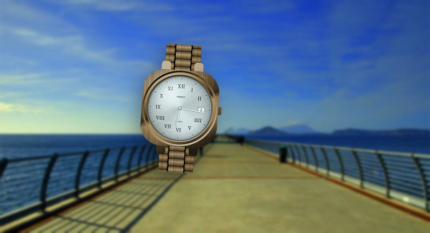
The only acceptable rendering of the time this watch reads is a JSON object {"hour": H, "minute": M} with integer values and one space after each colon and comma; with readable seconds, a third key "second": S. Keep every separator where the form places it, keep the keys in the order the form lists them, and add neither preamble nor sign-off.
{"hour": 6, "minute": 16}
